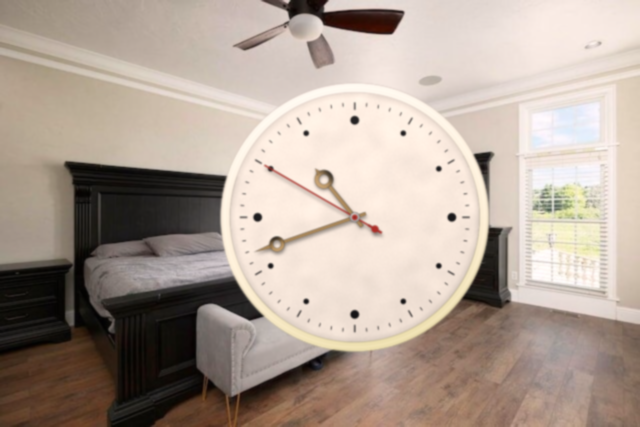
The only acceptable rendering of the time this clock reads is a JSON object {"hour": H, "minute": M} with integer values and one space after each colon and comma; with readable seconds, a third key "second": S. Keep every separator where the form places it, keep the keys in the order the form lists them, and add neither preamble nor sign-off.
{"hour": 10, "minute": 41, "second": 50}
